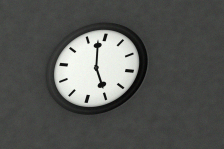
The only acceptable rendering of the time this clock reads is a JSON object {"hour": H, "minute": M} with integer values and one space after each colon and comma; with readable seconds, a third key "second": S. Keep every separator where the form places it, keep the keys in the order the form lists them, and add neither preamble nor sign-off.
{"hour": 4, "minute": 58}
